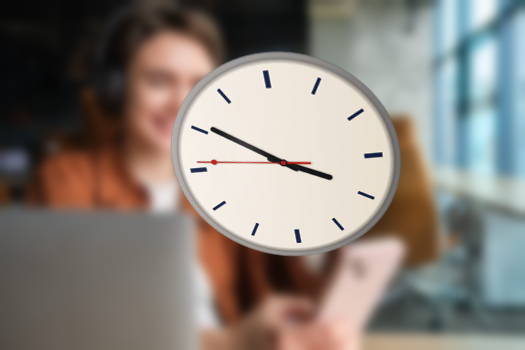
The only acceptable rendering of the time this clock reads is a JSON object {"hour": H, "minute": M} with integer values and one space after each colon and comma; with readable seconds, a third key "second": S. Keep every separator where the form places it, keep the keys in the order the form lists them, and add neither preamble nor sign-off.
{"hour": 3, "minute": 50, "second": 46}
